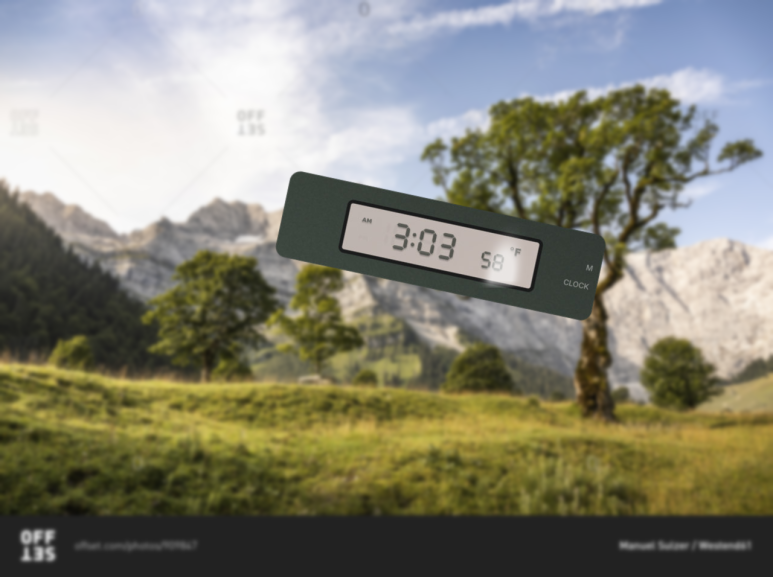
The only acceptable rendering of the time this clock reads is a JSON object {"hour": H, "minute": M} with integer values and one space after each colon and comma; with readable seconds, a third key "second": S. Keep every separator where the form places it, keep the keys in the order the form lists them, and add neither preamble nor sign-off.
{"hour": 3, "minute": 3}
